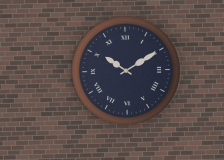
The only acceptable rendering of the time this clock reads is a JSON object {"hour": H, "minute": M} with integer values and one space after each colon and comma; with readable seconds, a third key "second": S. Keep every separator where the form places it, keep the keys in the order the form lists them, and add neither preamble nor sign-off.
{"hour": 10, "minute": 10}
